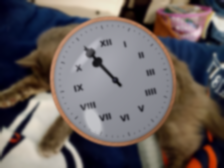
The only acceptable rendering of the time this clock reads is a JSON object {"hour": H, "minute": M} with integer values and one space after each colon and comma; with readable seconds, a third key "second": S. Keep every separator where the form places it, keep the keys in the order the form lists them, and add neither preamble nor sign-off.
{"hour": 10, "minute": 55}
